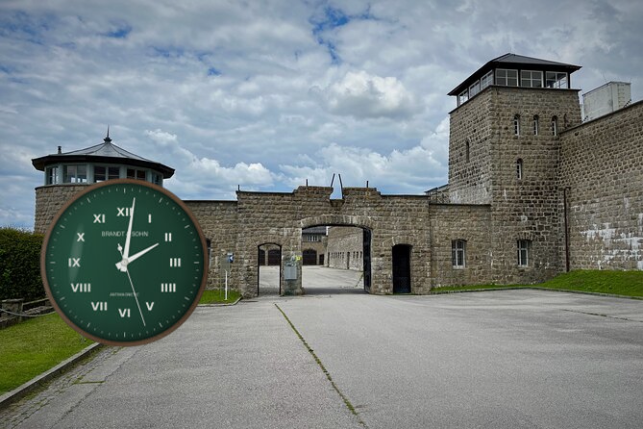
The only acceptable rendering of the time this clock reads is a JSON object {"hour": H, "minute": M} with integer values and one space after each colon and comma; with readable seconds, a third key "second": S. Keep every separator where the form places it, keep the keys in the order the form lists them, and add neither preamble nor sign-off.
{"hour": 2, "minute": 1, "second": 27}
